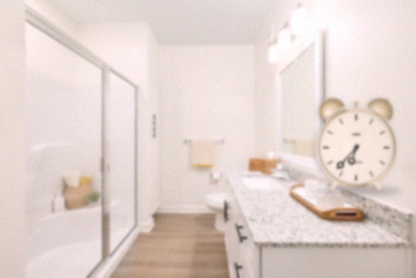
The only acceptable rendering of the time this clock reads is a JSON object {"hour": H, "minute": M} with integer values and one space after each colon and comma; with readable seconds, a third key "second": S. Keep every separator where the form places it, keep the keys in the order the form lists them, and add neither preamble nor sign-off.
{"hour": 6, "minute": 37}
